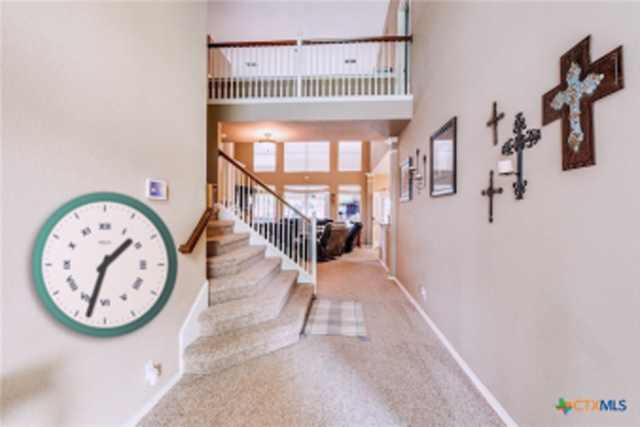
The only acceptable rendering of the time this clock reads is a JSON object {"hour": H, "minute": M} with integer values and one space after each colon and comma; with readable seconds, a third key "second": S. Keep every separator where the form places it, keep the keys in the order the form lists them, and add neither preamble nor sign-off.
{"hour": 1, "minute": 33}
